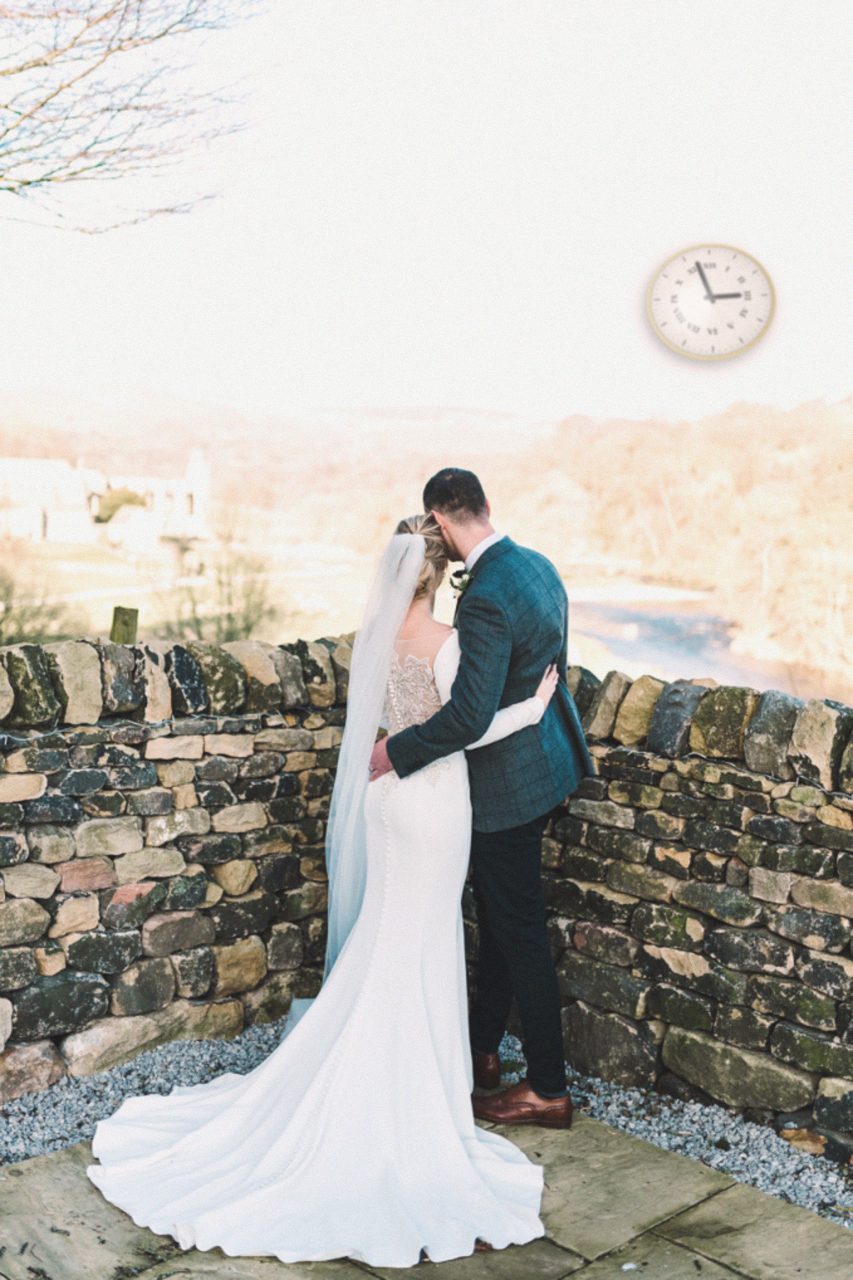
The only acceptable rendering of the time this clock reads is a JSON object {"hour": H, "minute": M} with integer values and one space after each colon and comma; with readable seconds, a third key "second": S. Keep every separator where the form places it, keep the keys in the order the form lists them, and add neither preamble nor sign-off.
{"hour": 2, "minute": 57}
